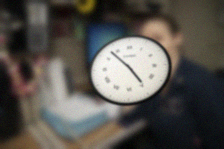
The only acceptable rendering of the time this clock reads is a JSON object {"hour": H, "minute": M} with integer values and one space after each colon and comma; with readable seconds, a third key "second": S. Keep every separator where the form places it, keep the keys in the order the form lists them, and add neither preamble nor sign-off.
{"hour": 4, "minute": 53}
